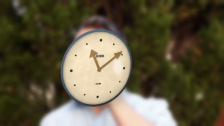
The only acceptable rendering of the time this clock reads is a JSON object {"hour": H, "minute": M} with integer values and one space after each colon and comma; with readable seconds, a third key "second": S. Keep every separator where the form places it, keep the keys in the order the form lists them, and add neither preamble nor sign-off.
{"hour": 11, "minute": 9}
